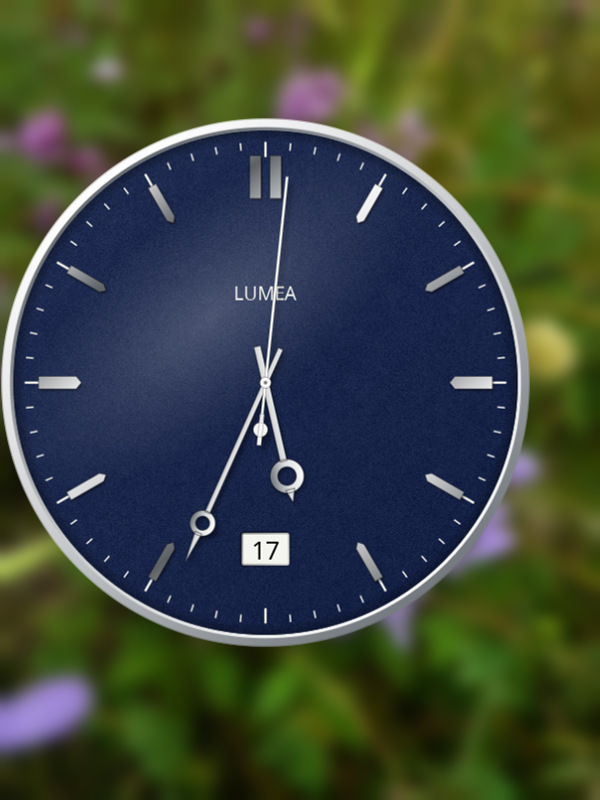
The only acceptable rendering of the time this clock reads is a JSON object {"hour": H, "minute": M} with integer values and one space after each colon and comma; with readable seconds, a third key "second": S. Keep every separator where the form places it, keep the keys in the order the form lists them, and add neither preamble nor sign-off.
{"hour": 5, "minute": 34, "second": 1}
